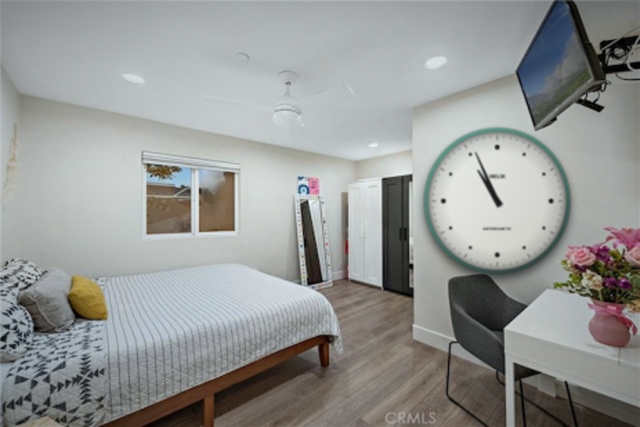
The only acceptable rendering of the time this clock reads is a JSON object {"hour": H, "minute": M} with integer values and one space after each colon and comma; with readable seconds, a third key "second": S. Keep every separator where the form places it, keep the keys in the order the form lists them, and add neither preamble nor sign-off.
{"hour": 10, "minute": 56}
